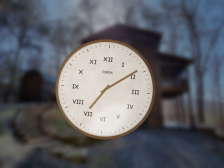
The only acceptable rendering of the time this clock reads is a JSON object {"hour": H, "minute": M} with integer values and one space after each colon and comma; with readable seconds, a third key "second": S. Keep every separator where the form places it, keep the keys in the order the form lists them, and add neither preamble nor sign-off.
{"hour": 7, "minute": 9}
